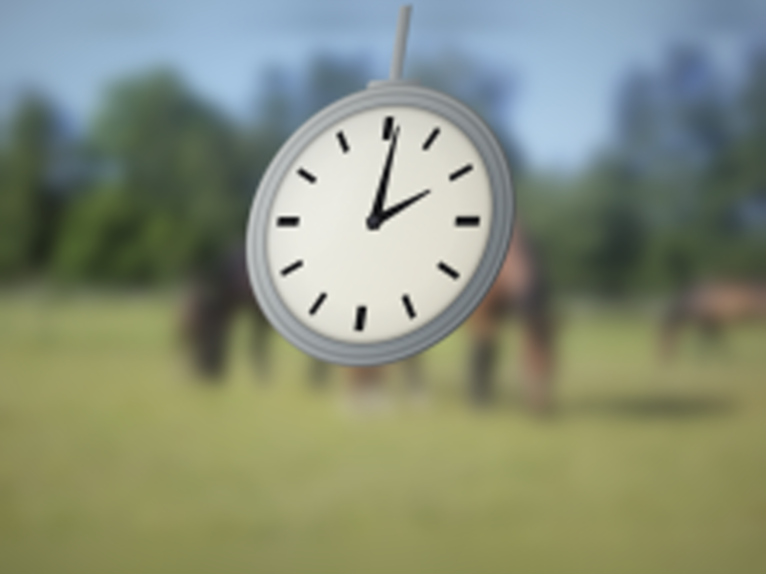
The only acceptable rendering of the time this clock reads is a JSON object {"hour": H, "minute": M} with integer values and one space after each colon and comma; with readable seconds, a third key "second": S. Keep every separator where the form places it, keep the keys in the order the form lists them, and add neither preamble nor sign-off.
{"hour": 2, "minute": 1}
